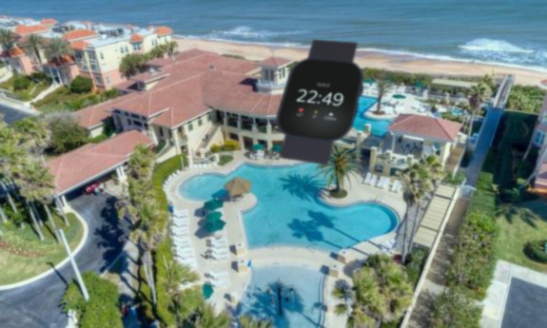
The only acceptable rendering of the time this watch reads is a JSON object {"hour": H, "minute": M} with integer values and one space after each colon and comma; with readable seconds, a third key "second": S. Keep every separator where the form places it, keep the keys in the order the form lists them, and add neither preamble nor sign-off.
{"hour": 22, "minute": 49}
